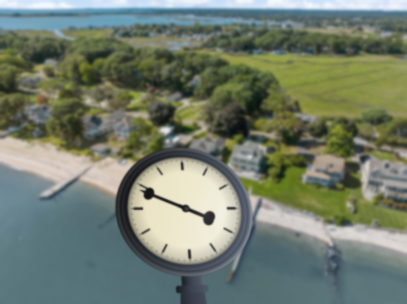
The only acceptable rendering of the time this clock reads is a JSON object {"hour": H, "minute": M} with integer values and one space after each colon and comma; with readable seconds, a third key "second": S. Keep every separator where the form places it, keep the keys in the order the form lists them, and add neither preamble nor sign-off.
{"hour": 3, "minute": 49}
